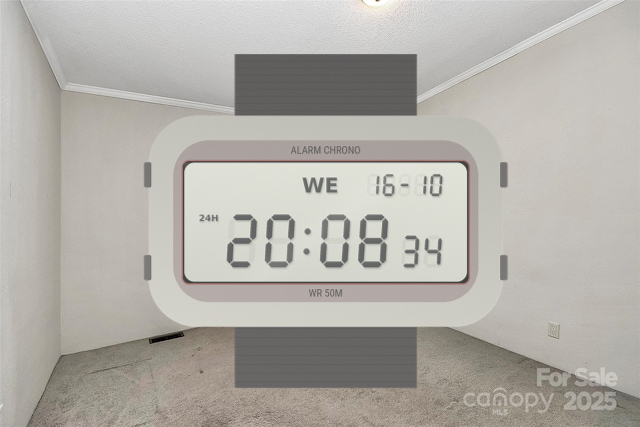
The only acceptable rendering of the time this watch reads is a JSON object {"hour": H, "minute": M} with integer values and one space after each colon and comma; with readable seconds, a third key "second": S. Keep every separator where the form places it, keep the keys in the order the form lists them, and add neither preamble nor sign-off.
{"hour": 20, "minute": 8, "second": 34}
